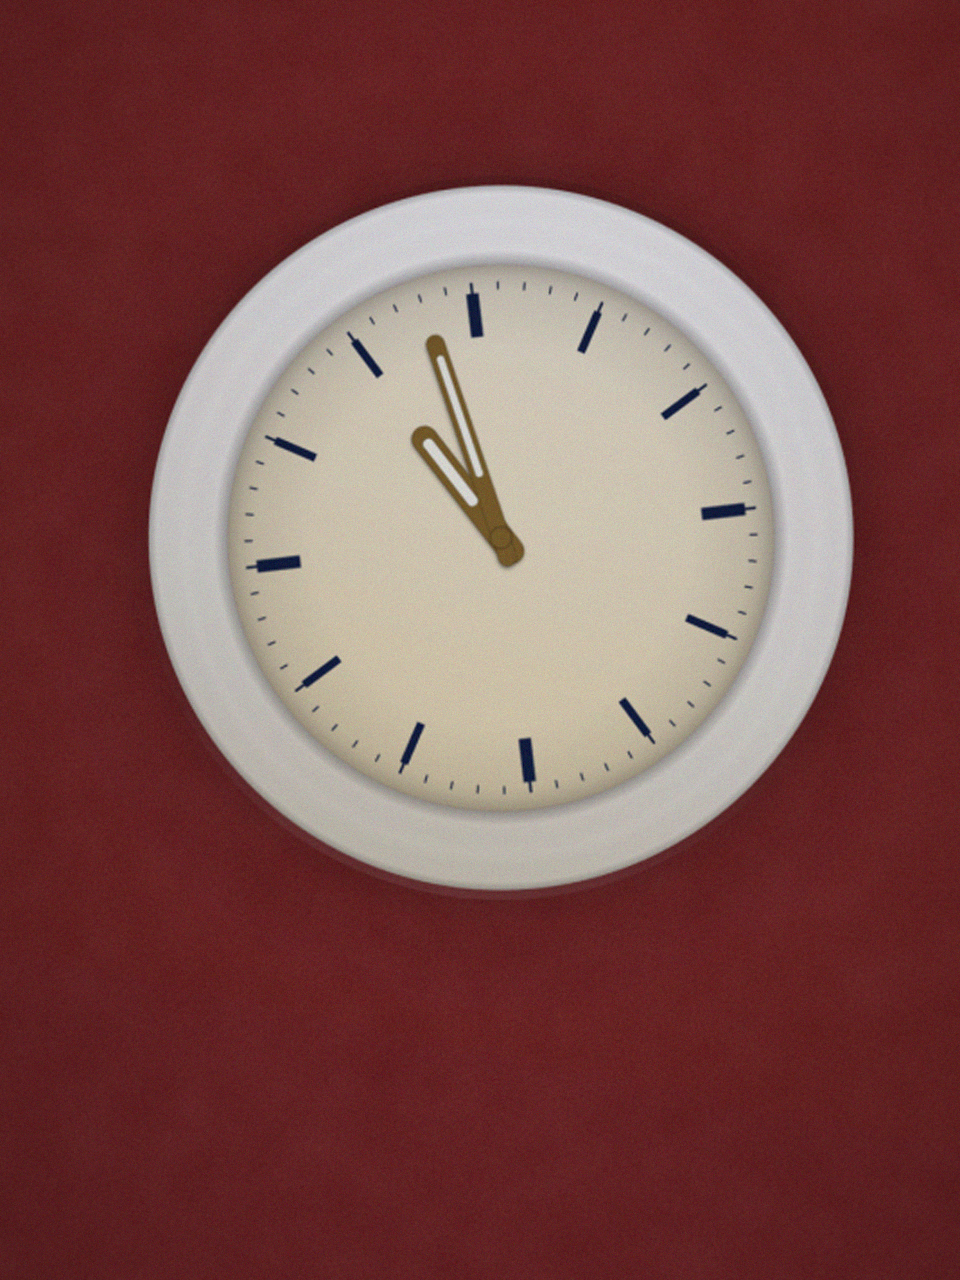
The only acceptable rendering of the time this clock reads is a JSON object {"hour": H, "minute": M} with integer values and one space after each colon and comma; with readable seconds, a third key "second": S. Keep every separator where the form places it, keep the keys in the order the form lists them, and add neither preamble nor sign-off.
{"hour": 10, "minute": 58}
